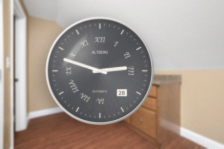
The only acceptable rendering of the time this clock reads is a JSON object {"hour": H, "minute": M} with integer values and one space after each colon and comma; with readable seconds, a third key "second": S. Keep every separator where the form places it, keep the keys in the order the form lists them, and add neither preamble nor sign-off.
{"hour": 2, "minute": 48}
